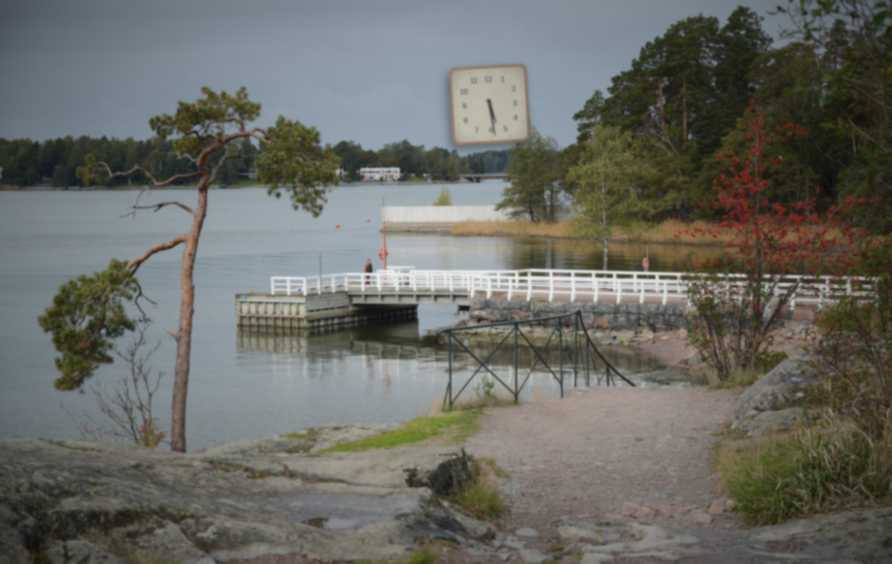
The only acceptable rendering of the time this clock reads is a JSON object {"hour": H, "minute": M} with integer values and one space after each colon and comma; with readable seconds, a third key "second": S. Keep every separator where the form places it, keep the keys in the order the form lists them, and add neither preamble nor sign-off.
{"hour": 5, "minute": 29}
